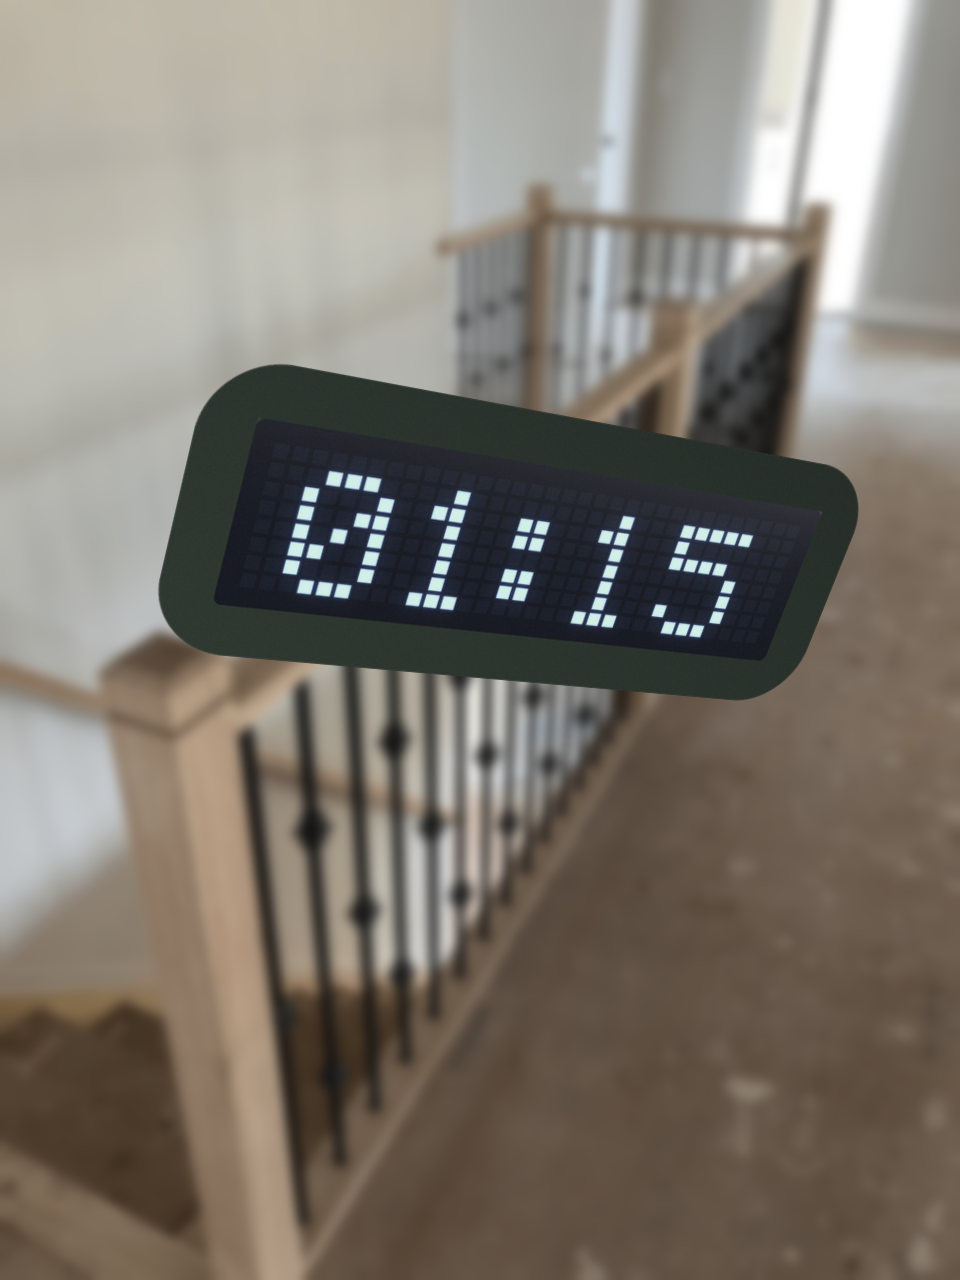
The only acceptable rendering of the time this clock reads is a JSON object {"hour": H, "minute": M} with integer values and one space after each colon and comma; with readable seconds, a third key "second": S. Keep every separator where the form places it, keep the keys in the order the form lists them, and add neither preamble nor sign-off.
{"hour": 1, "minute": 15}
